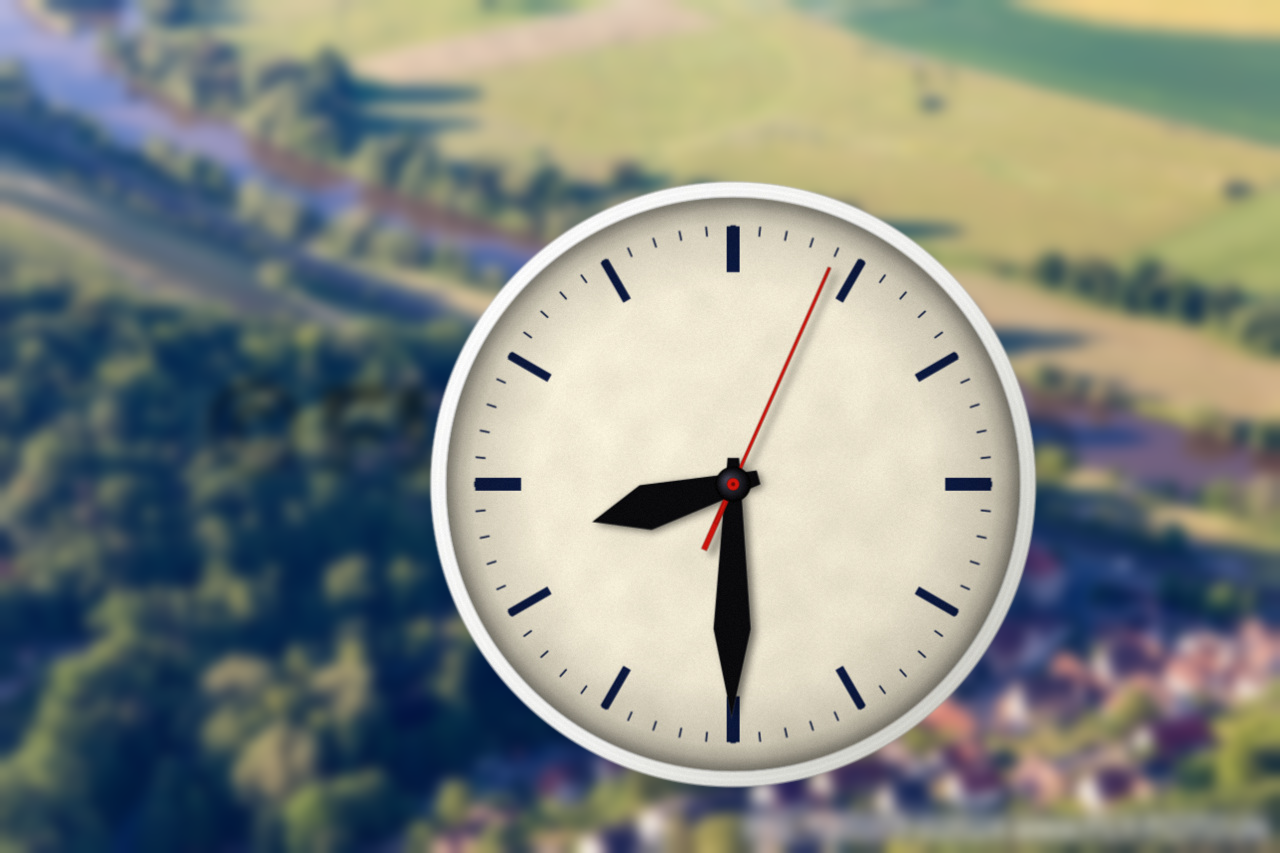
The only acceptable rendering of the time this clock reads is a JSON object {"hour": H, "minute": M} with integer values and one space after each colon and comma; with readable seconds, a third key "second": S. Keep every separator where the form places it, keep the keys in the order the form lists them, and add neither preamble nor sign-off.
{"hour": 8, "minute": 30, "second": 4}
